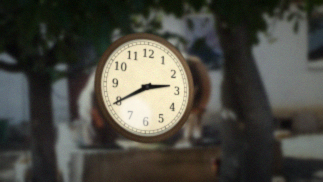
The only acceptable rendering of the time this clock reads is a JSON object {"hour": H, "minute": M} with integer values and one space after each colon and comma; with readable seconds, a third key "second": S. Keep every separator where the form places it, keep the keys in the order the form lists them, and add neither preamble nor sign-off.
{"hour": 2, "minute": 40}
